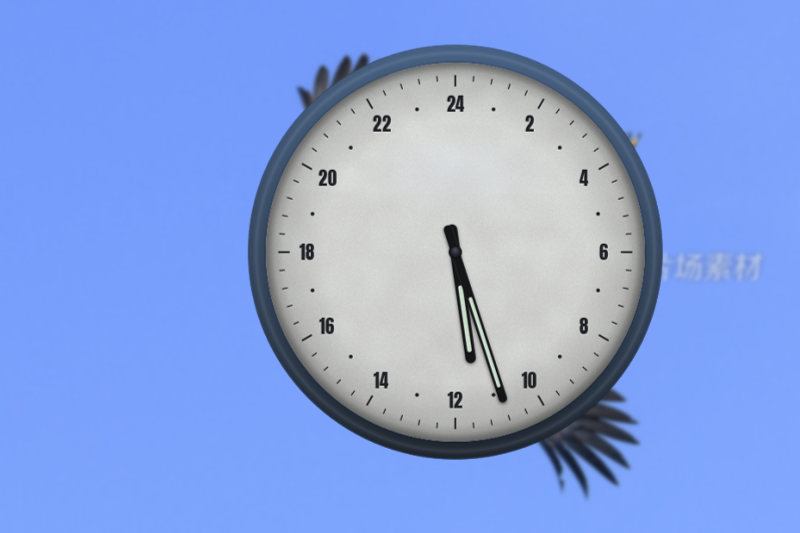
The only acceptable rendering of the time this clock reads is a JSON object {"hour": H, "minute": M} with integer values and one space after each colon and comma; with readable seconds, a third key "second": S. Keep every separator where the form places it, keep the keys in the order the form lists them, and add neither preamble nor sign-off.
{"hour": 11, "minute": 27}
